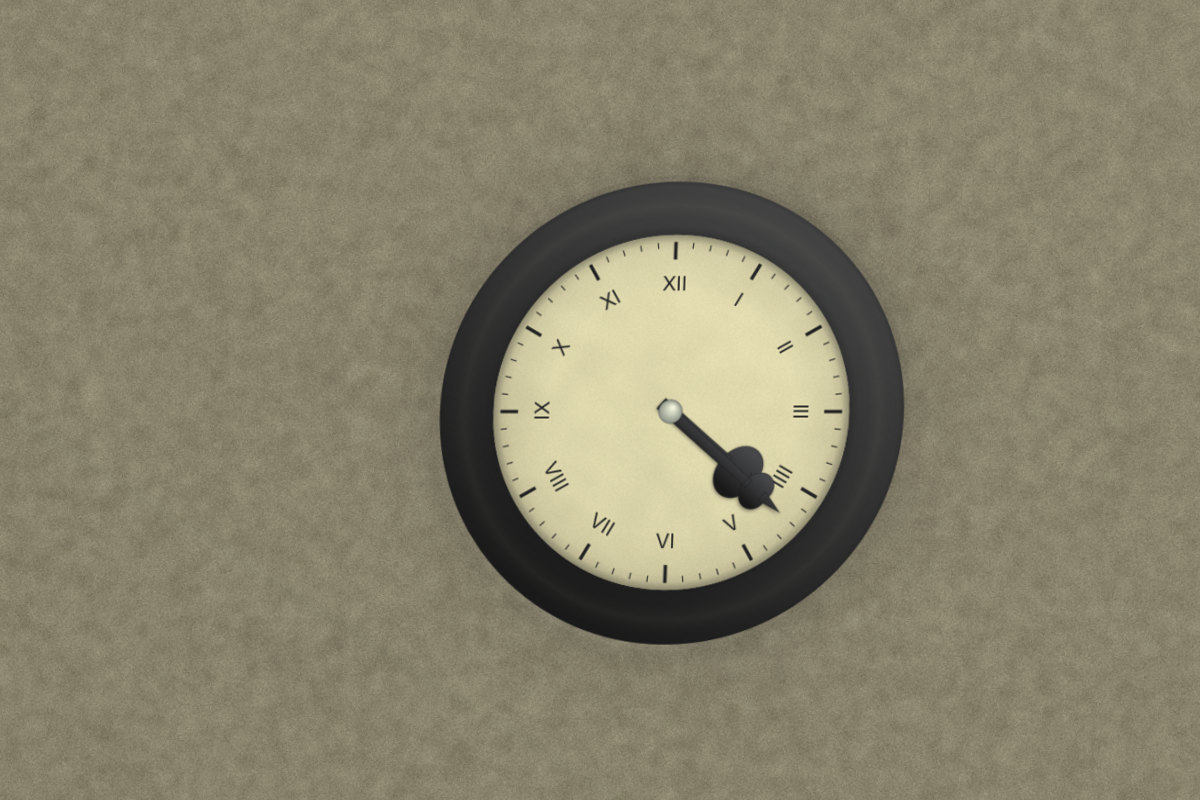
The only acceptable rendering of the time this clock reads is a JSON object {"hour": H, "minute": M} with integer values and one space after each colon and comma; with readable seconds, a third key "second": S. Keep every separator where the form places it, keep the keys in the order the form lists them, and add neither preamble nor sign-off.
{"hour": 4, "minute": 22}
